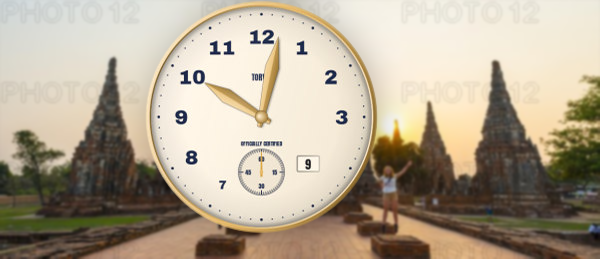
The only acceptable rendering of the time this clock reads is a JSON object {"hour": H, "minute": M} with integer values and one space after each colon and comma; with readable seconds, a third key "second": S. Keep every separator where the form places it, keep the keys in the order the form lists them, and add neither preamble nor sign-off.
{"hour": 10, "minute": 2}
